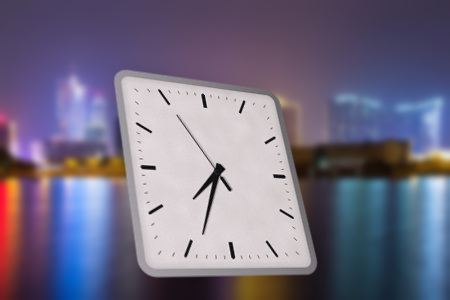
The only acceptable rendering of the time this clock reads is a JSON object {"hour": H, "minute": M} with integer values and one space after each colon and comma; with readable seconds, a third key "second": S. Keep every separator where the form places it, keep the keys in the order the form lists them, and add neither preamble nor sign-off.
{"hour": 7, "minute": 33, "second": 55}
